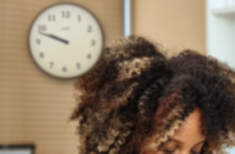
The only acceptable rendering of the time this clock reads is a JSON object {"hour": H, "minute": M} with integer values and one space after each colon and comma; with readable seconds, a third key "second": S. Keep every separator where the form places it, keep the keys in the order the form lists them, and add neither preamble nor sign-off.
{"hour": 9, "minute": 48}
